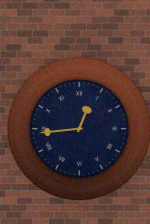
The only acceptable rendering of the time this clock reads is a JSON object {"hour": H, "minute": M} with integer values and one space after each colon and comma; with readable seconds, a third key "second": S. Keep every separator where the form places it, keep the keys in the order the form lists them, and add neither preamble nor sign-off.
{"hour": 12, "minute": 44}
